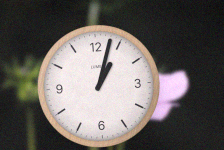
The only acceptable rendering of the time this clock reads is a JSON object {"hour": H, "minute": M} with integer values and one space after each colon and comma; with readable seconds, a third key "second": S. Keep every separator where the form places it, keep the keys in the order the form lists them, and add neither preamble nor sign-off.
{"hour": 1, "minute": 3}
